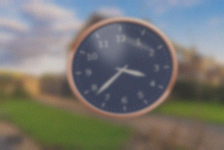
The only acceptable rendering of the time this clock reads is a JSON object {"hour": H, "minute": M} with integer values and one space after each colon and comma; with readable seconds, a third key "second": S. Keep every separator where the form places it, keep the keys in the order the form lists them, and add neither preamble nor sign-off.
{"hour": 3, "minute": 38}
